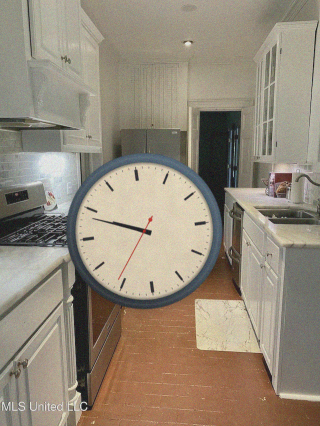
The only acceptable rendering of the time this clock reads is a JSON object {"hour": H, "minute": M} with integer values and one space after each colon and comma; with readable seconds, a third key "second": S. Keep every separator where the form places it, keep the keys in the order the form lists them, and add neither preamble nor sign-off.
{"hour": 9, "minute": 48, "second": 36}
